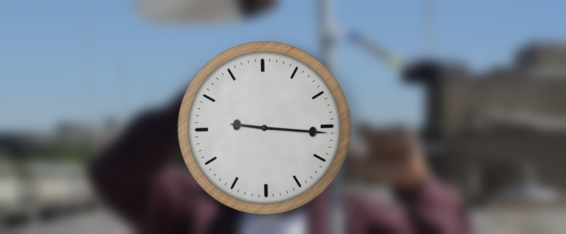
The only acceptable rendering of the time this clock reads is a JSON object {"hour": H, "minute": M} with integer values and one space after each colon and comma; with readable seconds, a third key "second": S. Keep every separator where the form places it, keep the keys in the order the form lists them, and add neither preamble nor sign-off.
{"hour": 9, "minute": 16}
